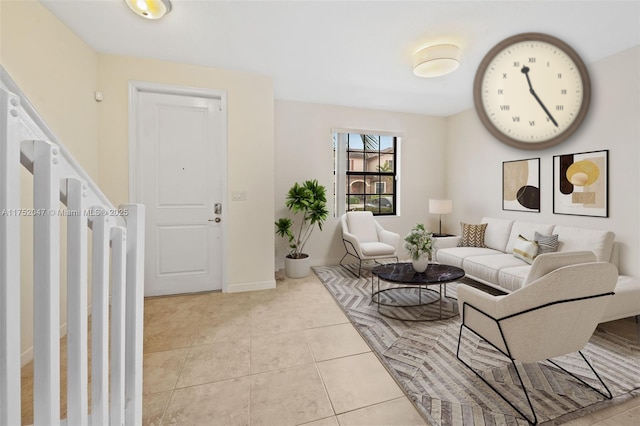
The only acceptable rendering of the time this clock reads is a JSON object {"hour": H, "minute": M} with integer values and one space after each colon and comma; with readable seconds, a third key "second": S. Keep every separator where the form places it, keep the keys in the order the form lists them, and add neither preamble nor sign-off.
{"hour": 11, "minute": 24}
